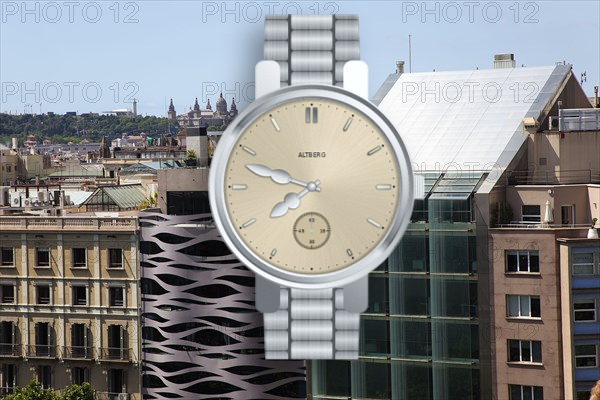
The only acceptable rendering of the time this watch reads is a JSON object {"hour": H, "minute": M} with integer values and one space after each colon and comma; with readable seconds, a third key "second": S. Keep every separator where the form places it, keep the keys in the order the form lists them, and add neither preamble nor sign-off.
{"hour": 7, "minute": 48}
